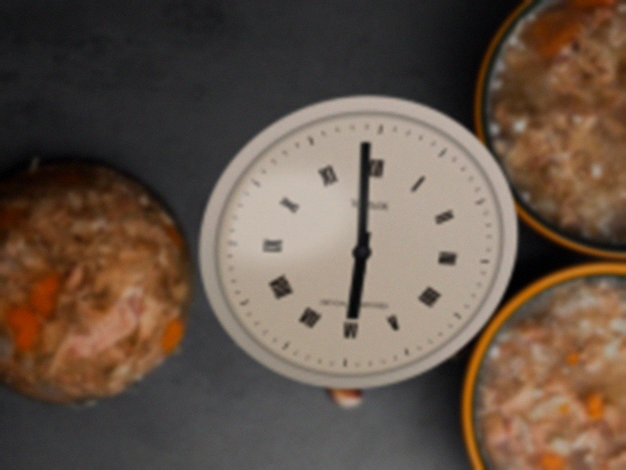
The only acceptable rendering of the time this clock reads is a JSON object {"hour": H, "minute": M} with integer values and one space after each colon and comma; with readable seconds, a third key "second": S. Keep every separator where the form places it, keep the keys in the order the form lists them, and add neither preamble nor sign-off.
{"hour": 5, "minute": 59}
